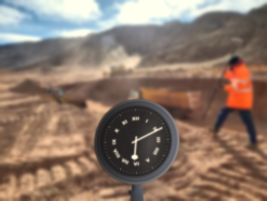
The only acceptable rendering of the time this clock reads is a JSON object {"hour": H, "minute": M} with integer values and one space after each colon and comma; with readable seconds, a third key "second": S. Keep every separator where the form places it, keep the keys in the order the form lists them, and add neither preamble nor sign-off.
{"hour": 6, "minute": 11}
